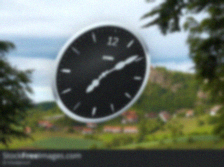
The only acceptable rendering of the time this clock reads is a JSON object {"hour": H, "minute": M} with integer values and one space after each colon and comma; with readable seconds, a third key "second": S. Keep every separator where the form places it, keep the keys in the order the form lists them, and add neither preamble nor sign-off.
{"hour": 7, "minute": 9}
